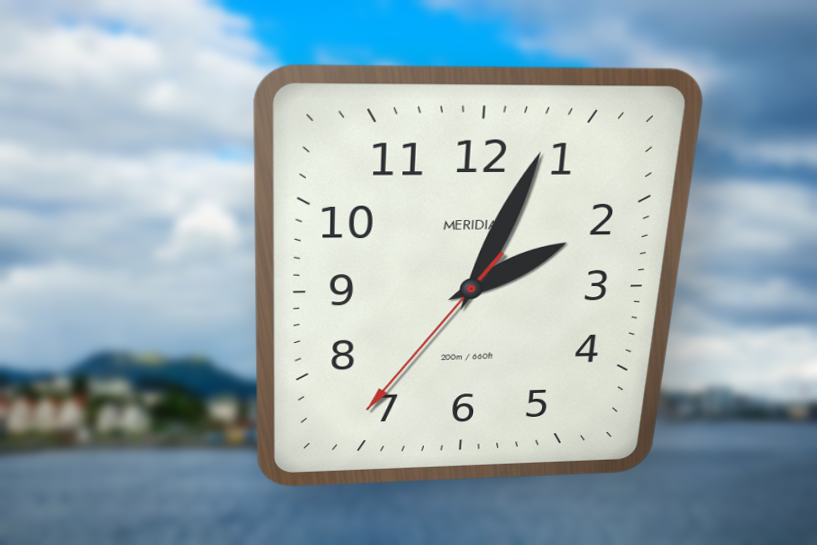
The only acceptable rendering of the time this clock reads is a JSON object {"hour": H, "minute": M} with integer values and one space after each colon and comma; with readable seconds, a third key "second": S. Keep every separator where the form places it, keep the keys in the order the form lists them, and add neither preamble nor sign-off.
{"hour": 2, "minute": 3, "second": 36}
